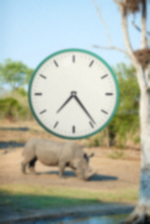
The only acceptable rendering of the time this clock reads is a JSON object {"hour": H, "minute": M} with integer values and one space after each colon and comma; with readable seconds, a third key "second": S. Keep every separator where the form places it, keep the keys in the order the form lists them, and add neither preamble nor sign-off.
{"hour": 7, "minute": 24}
